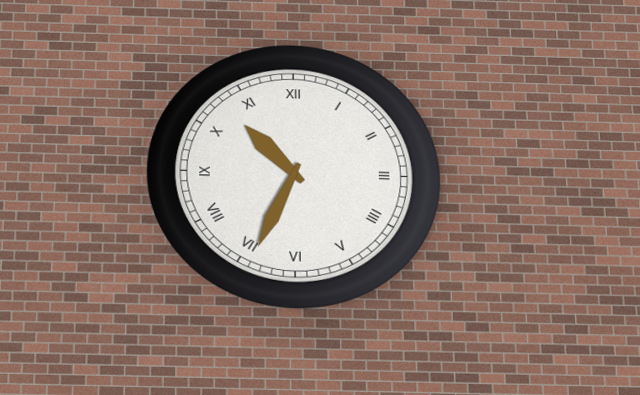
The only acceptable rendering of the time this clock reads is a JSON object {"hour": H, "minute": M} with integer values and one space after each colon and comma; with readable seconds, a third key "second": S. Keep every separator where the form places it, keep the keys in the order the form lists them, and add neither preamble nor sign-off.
{"hour": 10, "minute": 34}
